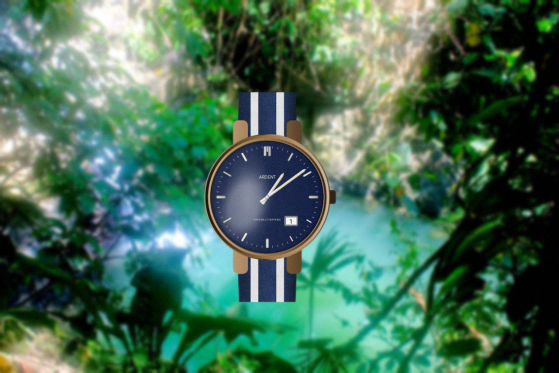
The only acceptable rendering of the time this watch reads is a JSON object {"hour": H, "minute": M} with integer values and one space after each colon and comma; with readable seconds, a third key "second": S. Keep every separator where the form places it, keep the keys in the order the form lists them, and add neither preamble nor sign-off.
{"hour": 1, "minute": 9}
